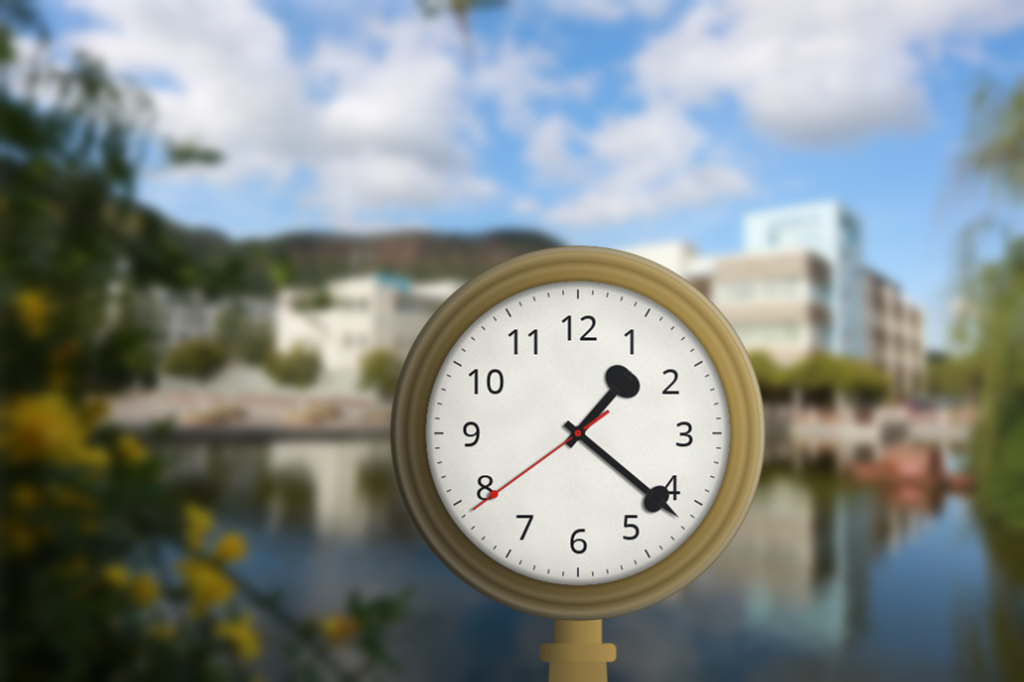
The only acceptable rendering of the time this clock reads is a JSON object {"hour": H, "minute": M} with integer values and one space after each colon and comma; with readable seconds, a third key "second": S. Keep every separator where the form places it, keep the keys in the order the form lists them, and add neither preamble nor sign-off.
{"hour": 1, "minute": 21, "second": 39}
